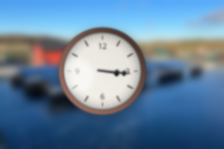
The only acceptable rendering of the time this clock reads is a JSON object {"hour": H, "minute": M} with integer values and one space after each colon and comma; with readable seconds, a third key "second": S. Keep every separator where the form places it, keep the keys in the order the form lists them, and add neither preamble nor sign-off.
{"hour": 3, "minute": 16}
